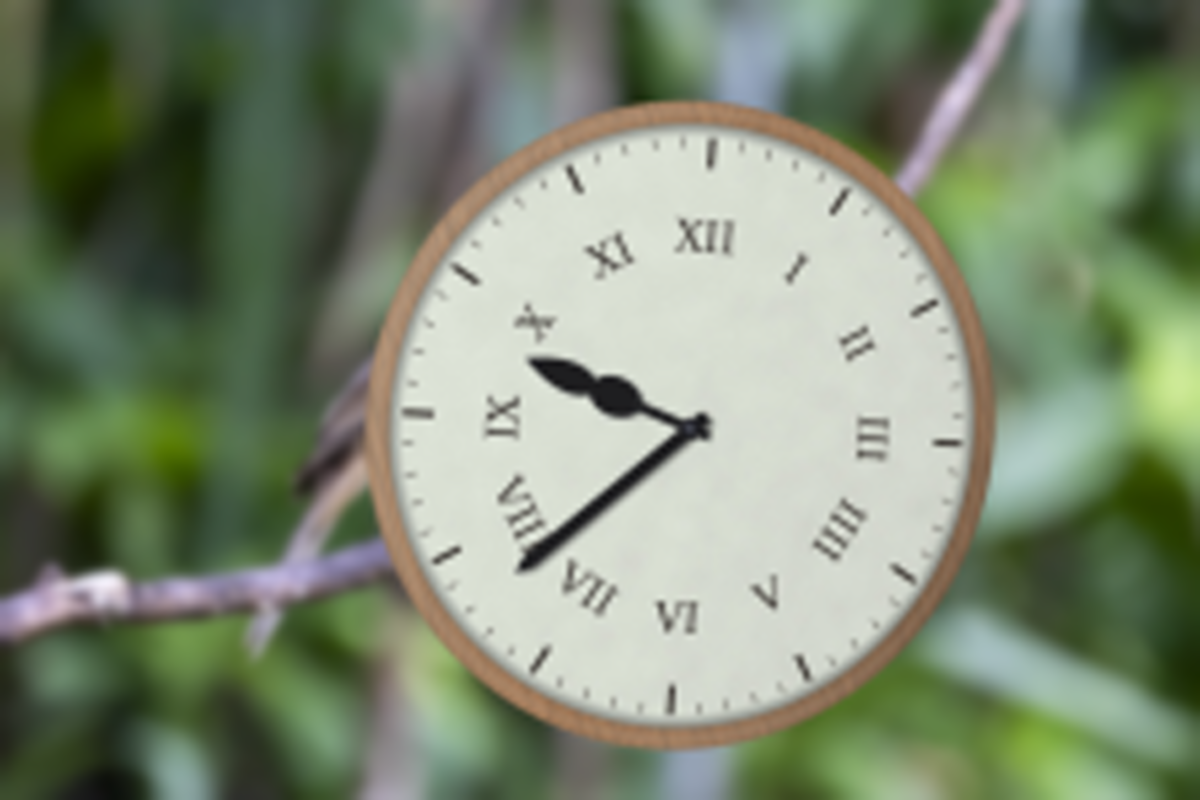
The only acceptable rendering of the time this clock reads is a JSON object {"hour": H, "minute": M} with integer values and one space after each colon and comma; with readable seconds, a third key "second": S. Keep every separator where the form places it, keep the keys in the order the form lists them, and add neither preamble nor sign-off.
{"hour": 9, "minute": 38}
